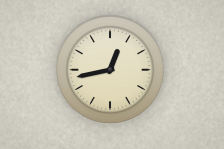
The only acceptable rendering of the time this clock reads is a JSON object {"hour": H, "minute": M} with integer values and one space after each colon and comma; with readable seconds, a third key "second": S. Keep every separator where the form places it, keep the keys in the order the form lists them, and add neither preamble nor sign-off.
{"hour": 12, "minute": 43}
